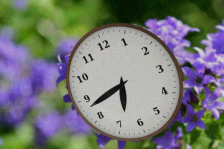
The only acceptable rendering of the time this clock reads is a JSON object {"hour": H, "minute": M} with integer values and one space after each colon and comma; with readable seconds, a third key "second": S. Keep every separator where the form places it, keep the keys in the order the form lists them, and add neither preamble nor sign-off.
{"hour": 6, "minute": 43}
